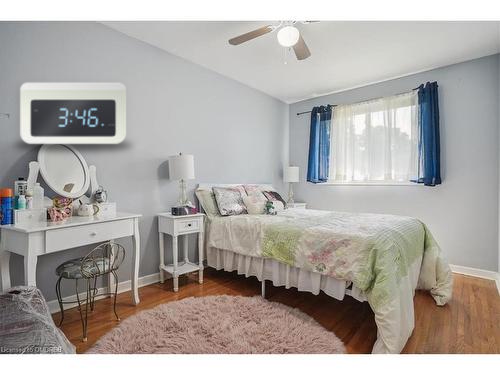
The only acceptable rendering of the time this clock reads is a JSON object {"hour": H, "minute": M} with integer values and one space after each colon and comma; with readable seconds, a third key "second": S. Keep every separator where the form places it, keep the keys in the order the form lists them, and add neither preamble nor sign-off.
{"hour": 3, "minute": 46}
